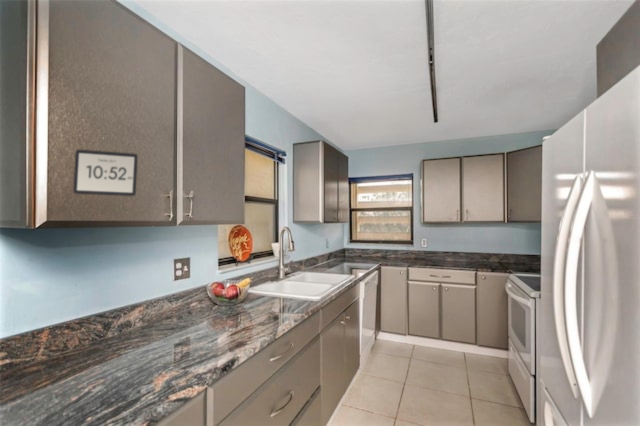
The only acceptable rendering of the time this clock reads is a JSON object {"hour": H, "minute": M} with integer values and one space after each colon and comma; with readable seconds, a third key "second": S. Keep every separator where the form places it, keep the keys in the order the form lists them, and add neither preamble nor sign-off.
{"hour": 10, "minute": 52}
